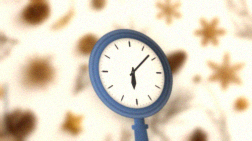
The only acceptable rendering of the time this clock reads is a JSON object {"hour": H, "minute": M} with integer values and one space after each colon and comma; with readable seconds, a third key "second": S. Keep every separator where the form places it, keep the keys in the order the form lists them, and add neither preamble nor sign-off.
{"hour": 6, "minute": 8}
